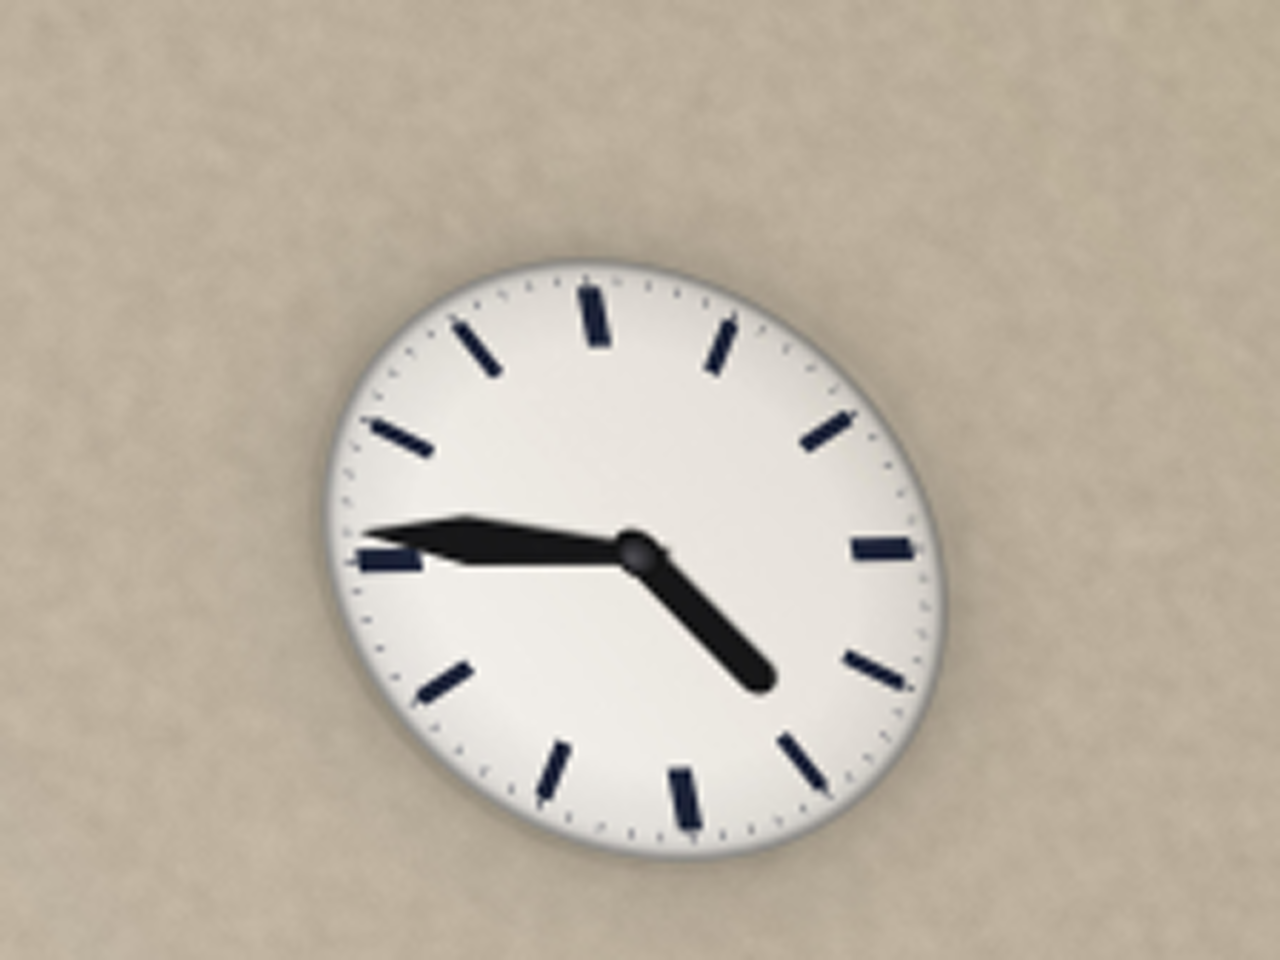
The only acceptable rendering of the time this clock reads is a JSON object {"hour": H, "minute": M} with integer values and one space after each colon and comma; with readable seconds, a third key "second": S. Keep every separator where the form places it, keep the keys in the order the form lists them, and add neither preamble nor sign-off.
{"hour": 4, "minute": 46}
